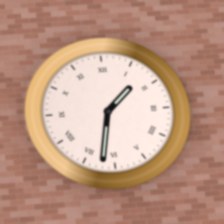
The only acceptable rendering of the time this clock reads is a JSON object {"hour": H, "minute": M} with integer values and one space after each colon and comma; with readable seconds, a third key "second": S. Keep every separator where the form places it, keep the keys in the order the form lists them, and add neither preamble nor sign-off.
{"hour": 1, "minute": 32}
